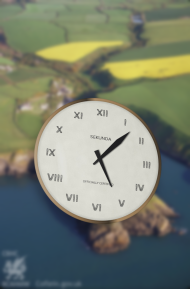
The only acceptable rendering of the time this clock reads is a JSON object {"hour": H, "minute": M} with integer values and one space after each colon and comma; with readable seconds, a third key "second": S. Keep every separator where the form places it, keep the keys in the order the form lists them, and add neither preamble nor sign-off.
{"hour": 5, "minute": 7}
